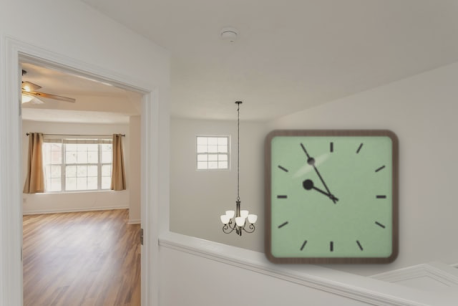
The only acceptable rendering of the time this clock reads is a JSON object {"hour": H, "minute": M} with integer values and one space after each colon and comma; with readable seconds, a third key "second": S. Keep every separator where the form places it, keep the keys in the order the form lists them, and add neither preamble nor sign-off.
{"hour": 9, "minute": 55}
